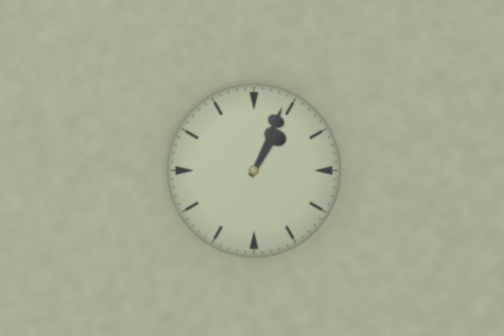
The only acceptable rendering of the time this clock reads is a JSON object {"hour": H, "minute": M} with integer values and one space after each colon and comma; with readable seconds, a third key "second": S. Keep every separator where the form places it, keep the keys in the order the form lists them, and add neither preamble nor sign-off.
{"hour": 1, "minute": 4}
